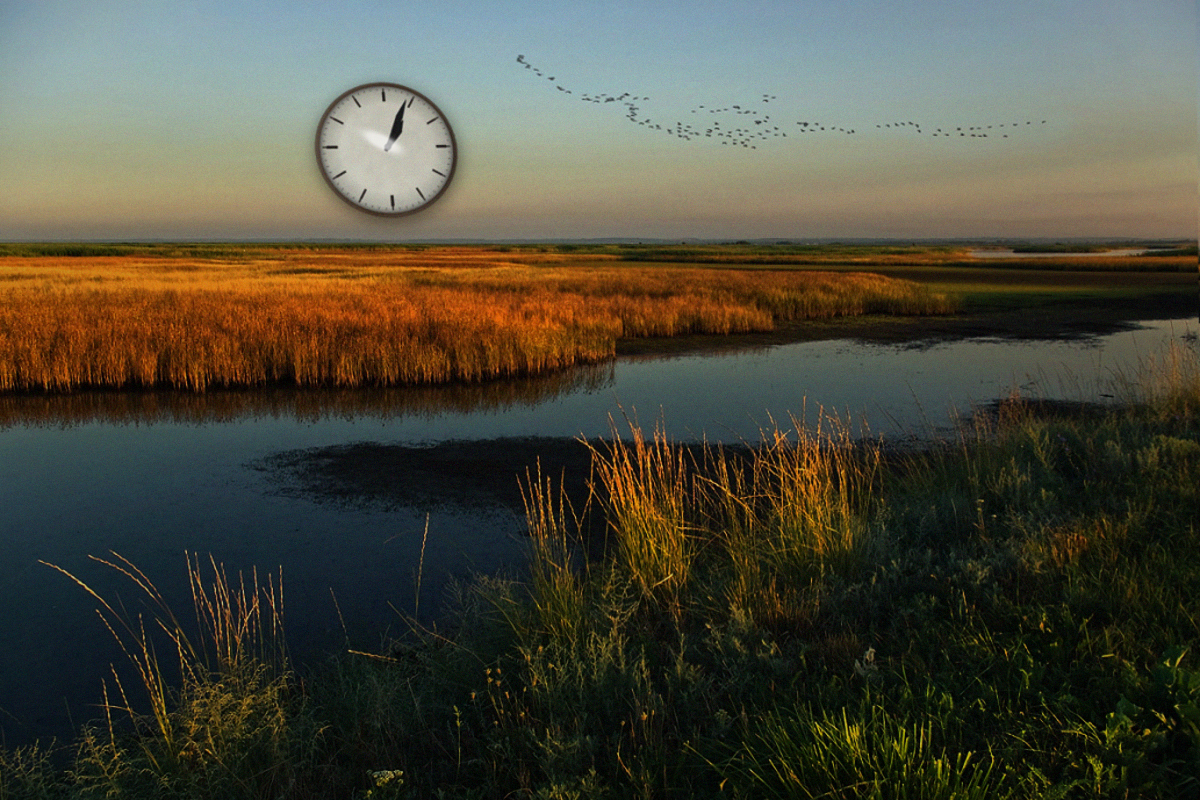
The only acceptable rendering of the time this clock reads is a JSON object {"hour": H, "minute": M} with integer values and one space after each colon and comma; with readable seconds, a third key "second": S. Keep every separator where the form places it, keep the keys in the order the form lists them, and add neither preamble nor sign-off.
{"hour": 1, "minute": 4}
